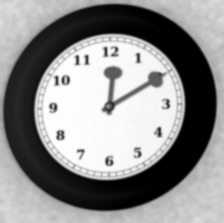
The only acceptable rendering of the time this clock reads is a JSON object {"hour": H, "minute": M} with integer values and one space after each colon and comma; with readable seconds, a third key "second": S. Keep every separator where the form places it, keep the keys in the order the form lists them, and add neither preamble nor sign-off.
{"hour": 12, "minute": 10}
